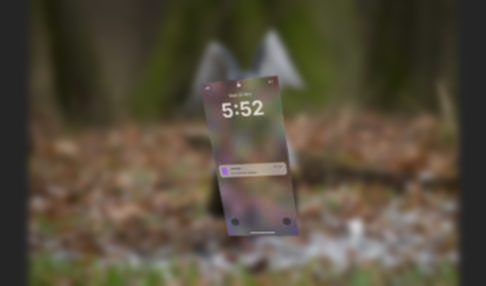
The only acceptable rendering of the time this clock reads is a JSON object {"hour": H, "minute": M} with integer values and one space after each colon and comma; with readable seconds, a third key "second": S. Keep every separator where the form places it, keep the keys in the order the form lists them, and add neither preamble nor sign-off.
{"hour": 5, "minute": 52}
